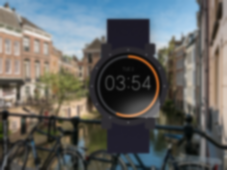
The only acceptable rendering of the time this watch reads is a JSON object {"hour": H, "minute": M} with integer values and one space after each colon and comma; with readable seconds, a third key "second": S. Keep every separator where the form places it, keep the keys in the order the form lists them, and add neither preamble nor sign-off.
{"hour": 3, "minute": 54}
